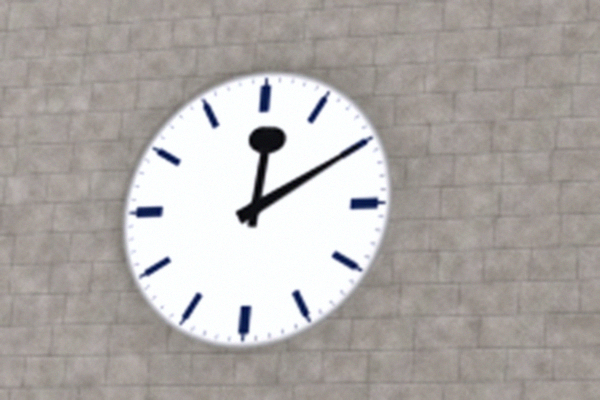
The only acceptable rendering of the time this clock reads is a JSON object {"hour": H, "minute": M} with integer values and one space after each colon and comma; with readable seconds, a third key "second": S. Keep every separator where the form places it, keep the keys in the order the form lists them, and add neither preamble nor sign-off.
{"hour": 12, "minute": 10}
